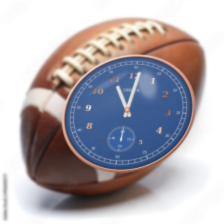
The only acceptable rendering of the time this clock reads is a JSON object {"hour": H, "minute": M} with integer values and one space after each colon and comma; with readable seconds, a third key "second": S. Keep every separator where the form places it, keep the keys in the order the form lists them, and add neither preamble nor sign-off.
{"hour": 11, "minute": 1}
